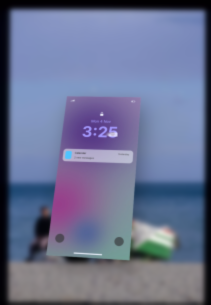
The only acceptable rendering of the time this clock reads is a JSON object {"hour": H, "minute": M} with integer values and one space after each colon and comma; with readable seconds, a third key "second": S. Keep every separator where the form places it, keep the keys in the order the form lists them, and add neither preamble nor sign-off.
{"hour": 3, "minute": 25}
